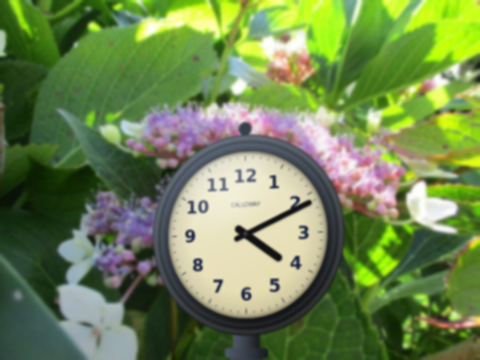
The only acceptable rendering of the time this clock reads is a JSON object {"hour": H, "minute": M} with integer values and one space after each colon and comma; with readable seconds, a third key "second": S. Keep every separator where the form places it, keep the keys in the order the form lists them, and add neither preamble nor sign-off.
{"hour": 4, "minute": 11}
